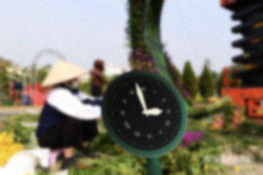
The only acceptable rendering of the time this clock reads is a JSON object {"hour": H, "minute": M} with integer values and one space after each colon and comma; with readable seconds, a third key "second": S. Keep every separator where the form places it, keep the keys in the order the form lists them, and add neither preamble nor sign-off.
{"hour": 2, "minute": 58}
